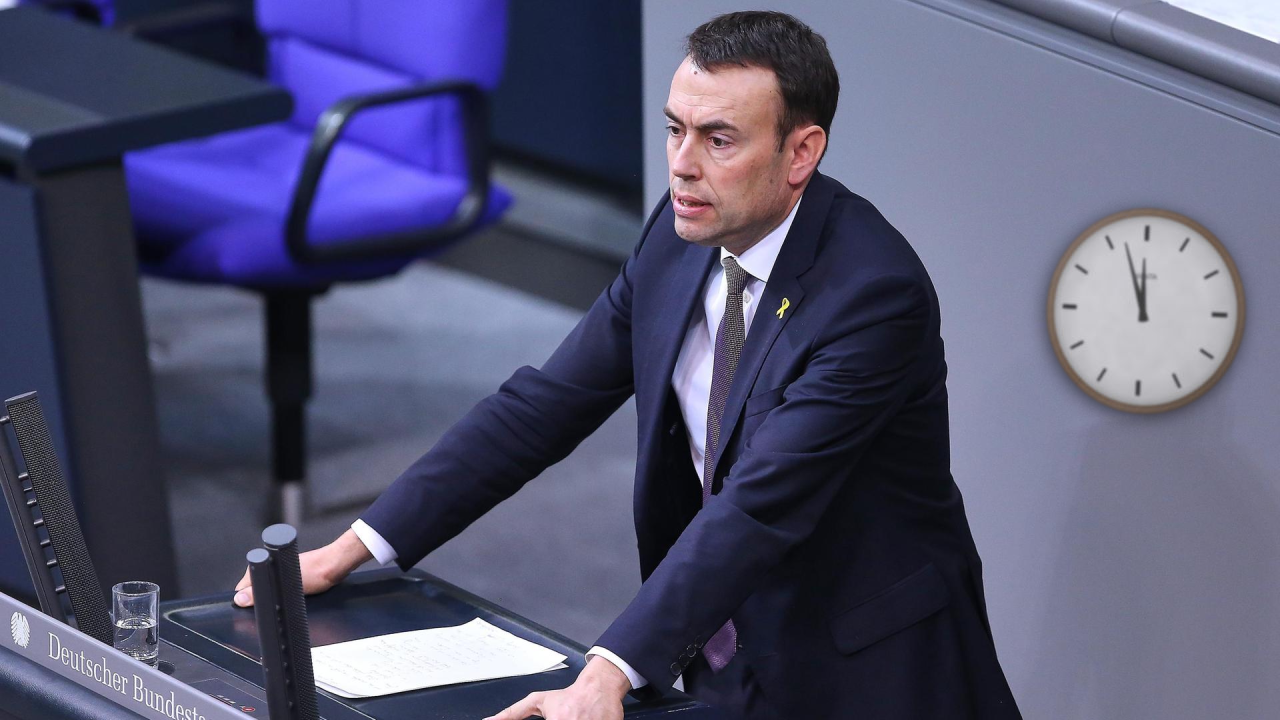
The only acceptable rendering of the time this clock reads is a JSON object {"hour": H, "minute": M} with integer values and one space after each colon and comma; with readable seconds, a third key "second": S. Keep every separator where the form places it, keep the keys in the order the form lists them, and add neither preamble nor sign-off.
{"hour": 11, "minute": 57}
